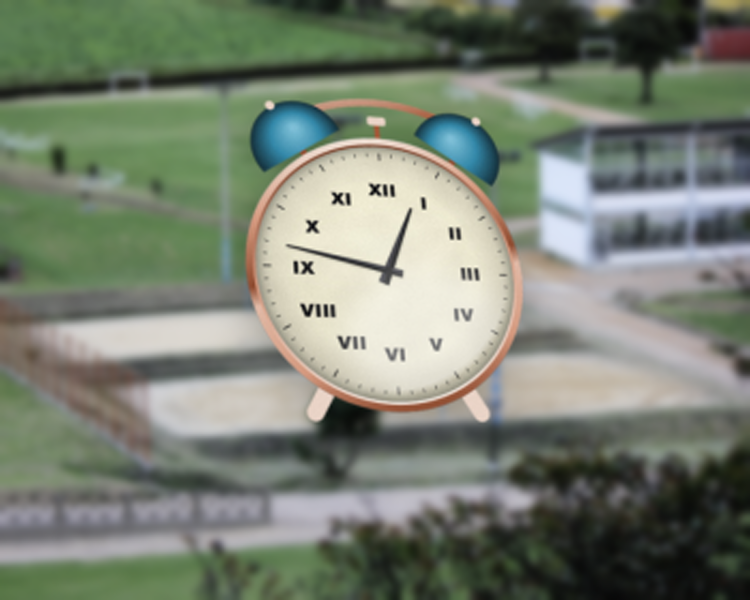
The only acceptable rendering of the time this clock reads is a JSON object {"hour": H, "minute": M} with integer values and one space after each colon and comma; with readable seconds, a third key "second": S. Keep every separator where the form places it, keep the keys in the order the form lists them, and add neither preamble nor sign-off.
{"hour": 12, "minute": 47}
